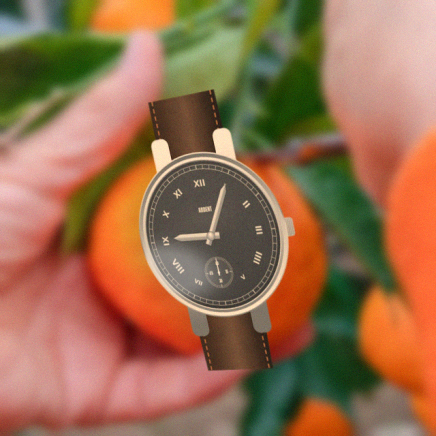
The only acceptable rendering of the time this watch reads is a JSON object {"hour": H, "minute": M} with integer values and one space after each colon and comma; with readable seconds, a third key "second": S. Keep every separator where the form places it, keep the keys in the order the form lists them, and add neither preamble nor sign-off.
{"hour": 9, "minute": 5}
